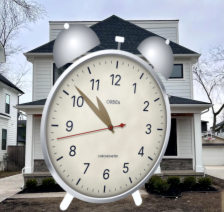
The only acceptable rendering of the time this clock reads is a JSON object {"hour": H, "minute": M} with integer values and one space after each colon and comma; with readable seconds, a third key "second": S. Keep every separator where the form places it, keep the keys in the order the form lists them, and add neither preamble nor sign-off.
{"hour": 10, "minute": 51, "second": 43}
